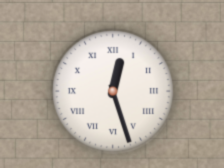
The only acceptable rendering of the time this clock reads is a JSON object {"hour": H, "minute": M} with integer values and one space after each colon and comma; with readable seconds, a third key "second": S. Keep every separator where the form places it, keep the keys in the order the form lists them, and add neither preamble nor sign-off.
{"hour": 12, "minute": 27}
